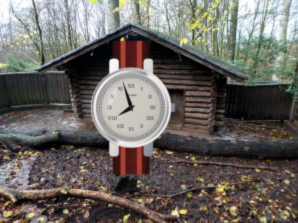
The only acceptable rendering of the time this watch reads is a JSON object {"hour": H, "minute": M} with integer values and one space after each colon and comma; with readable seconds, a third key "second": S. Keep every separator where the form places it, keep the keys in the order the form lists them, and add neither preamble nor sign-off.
{"hour": 7, "minute": 57}
